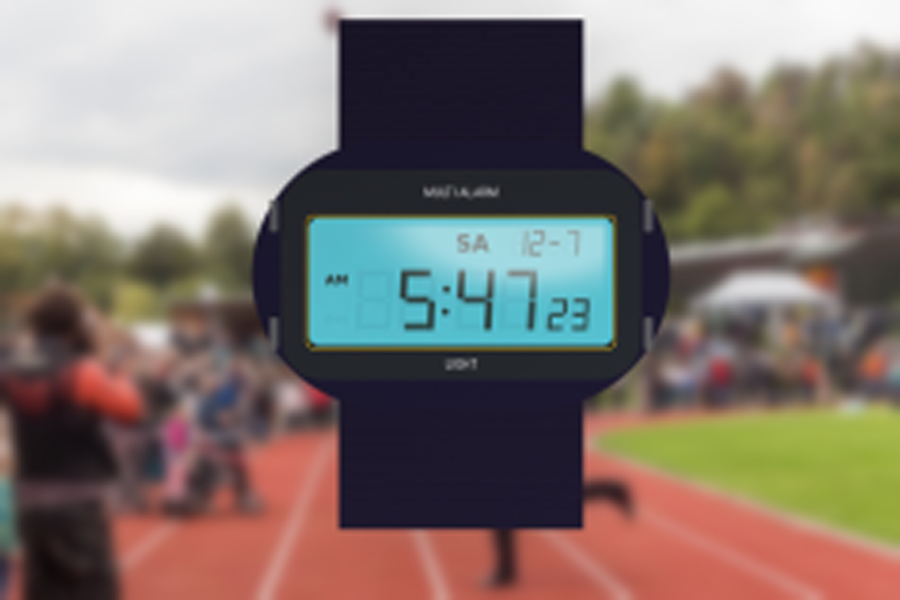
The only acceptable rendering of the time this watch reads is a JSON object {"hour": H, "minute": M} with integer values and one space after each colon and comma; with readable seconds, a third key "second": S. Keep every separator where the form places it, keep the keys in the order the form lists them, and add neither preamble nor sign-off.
{"hour": 5, "minute": 47, "second": 23}
